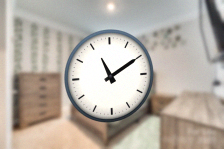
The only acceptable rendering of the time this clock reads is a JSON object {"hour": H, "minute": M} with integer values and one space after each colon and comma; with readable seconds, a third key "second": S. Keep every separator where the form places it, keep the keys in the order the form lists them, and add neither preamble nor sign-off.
{"hour": 11, "minute": 10}
